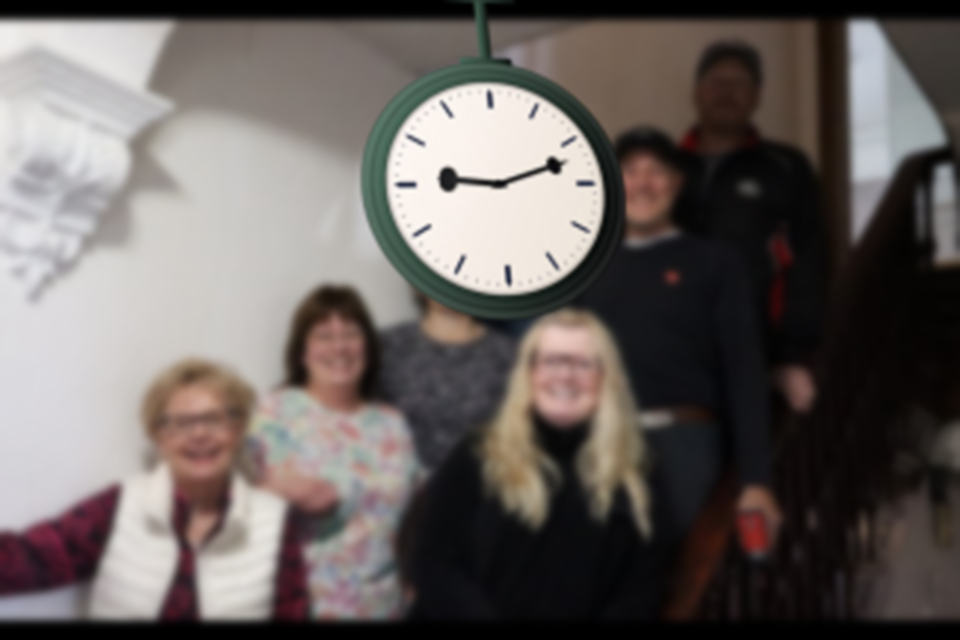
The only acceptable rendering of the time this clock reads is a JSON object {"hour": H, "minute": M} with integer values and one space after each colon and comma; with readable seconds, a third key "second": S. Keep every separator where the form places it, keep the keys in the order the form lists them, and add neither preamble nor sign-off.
{"hour": 9, "minute": 12}
